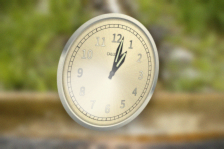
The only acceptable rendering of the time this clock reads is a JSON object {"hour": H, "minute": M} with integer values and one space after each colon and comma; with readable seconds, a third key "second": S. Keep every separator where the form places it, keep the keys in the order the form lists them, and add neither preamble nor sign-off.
{"hour": 1, "minute": 2}
